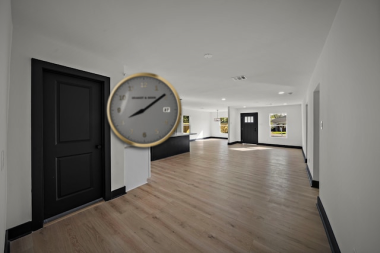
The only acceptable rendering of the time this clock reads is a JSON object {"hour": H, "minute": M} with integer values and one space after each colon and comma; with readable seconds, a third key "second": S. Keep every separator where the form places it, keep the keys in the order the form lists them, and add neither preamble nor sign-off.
{"hour": 8, "minute": 9}
